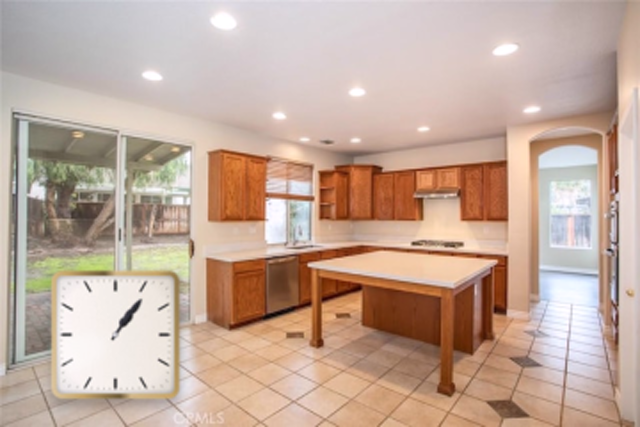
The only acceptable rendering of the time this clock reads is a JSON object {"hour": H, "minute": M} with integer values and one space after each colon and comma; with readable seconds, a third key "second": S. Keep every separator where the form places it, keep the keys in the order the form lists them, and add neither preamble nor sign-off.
{"hour": 1, "minute": 6}
